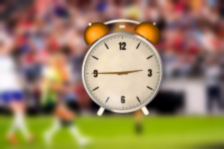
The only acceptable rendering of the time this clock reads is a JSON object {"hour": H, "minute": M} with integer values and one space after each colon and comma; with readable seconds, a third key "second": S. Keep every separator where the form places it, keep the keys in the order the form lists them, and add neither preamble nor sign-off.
{"hour": 2, "minute": 45}
